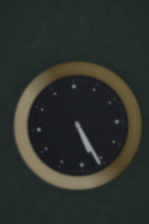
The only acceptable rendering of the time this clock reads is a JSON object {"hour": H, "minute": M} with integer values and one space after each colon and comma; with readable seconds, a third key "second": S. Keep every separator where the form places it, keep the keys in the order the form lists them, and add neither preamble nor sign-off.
{"hour": 5, "minute": 26}
